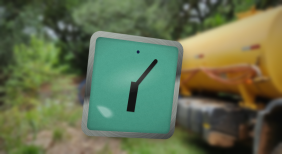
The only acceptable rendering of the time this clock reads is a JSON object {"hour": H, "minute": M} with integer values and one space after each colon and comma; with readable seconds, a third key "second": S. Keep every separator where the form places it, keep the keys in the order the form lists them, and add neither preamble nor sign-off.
{"hour": 6, "minute": 6}
